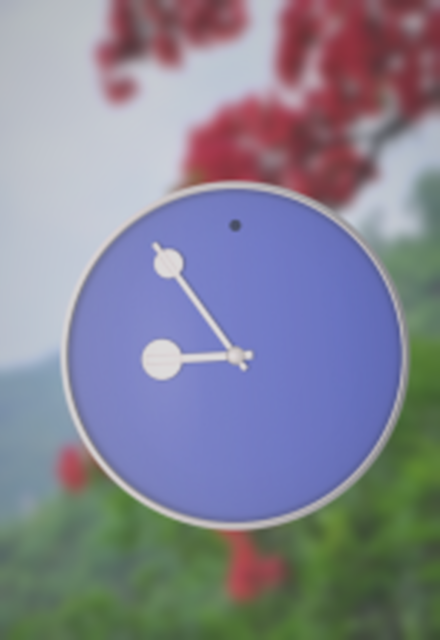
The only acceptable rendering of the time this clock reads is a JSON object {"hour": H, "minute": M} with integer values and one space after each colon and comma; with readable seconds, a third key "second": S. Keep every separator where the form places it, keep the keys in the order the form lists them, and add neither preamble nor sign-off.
{"hour": 8, "minute": 54}
